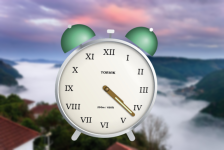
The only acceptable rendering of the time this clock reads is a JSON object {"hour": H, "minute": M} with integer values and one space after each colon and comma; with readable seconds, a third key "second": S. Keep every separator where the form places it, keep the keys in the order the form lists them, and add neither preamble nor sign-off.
{"hour": 4, "minute": 22}
